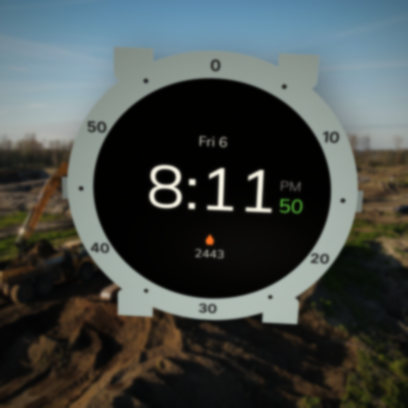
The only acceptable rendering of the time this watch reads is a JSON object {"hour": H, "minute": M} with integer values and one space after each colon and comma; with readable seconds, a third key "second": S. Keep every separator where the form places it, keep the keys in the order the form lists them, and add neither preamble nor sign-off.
{"hour": 8, "minute": 11, "second": 50}
